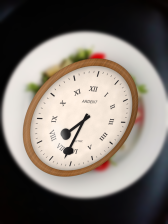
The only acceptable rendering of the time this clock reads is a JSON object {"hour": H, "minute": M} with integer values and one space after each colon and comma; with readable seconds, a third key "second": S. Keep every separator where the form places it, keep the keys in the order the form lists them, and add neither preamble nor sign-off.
{"hour": 7, "minute": 32}
